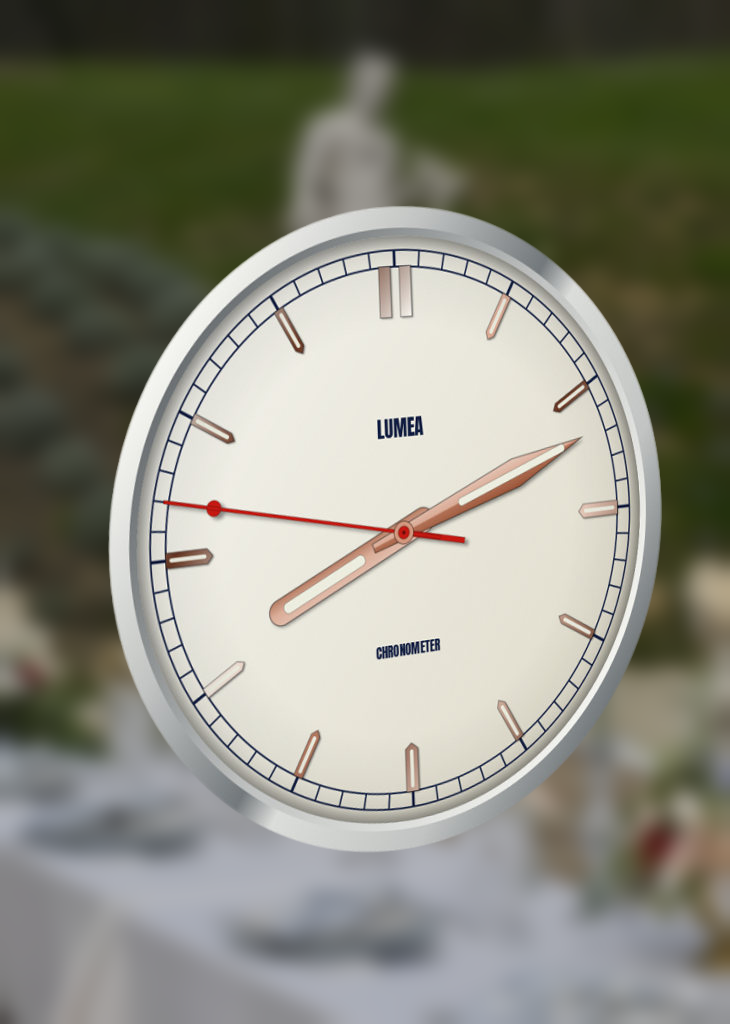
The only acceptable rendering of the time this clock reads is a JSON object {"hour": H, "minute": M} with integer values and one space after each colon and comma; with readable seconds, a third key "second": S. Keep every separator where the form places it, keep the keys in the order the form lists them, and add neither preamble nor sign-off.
{"hour": 8, "minute": 11, "second": 47}
